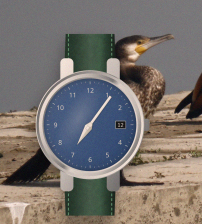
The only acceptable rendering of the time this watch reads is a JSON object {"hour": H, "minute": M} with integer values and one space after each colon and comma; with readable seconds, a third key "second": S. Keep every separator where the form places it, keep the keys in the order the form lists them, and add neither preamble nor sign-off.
{"hour": 7, "minute": 6}
